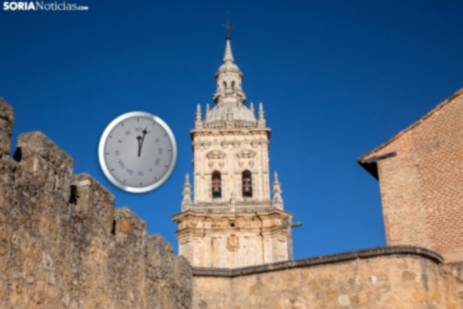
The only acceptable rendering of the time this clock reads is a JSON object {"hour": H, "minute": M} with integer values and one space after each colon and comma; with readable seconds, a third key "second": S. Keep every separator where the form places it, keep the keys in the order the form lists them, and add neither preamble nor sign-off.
{"hour": 12, "minute": 3}
